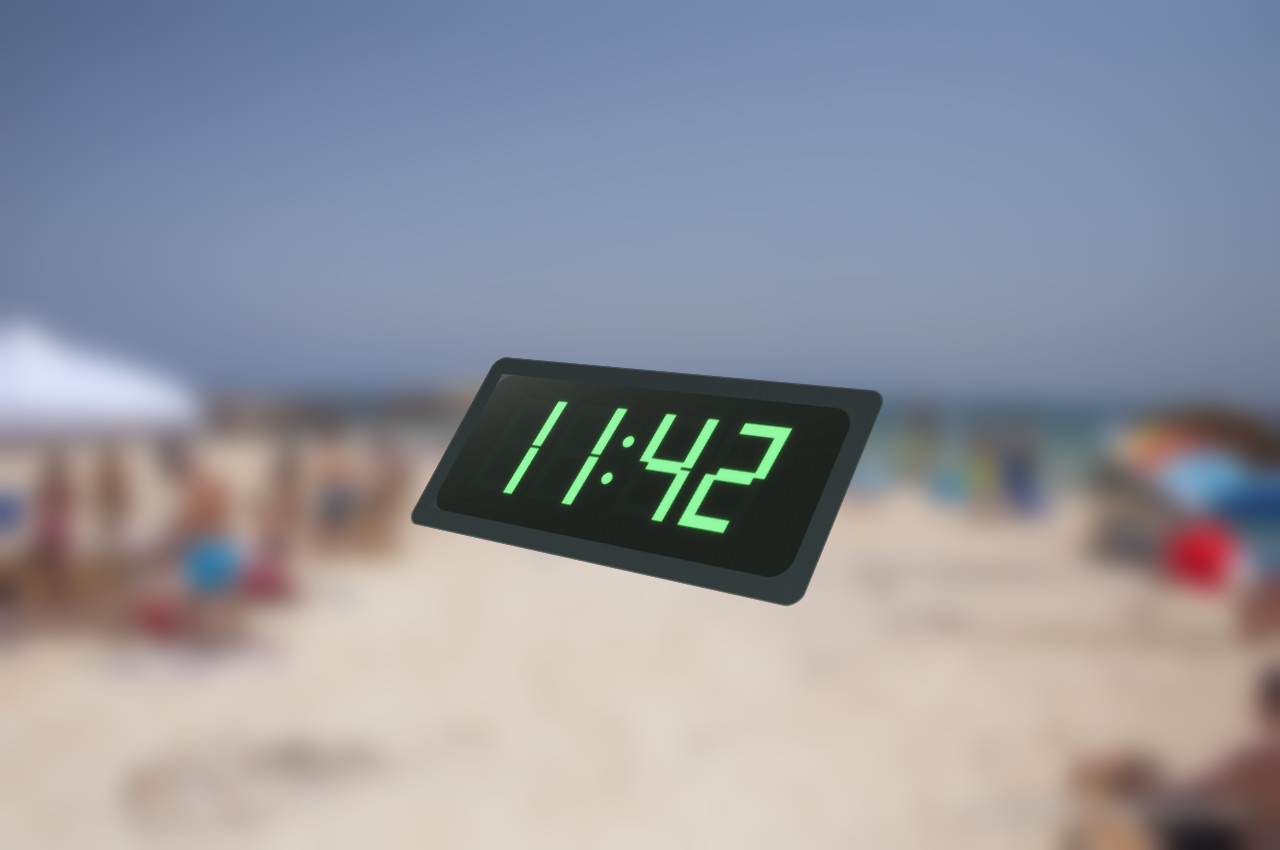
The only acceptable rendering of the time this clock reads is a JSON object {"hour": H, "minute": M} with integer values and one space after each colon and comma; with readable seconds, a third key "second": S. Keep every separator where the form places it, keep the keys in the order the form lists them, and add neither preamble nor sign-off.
{"hour": 11, "minute": 42}
